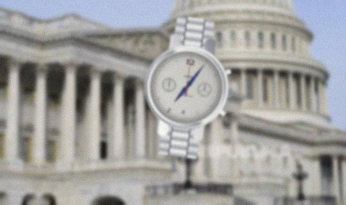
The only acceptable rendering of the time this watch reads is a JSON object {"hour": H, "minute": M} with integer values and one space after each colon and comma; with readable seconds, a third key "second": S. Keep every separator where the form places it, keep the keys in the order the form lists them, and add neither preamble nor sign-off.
{"hour": 7, "minute": 5}
